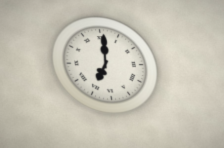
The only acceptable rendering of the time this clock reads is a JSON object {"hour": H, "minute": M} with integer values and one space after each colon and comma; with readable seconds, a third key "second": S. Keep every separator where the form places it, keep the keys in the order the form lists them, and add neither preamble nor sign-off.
{"hour": 7, "minute": 1}
